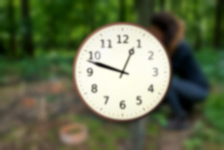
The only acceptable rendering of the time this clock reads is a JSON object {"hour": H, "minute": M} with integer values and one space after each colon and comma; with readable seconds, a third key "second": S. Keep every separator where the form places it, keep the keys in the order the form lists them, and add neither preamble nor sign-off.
{"hour": 12, "minute": 48}
